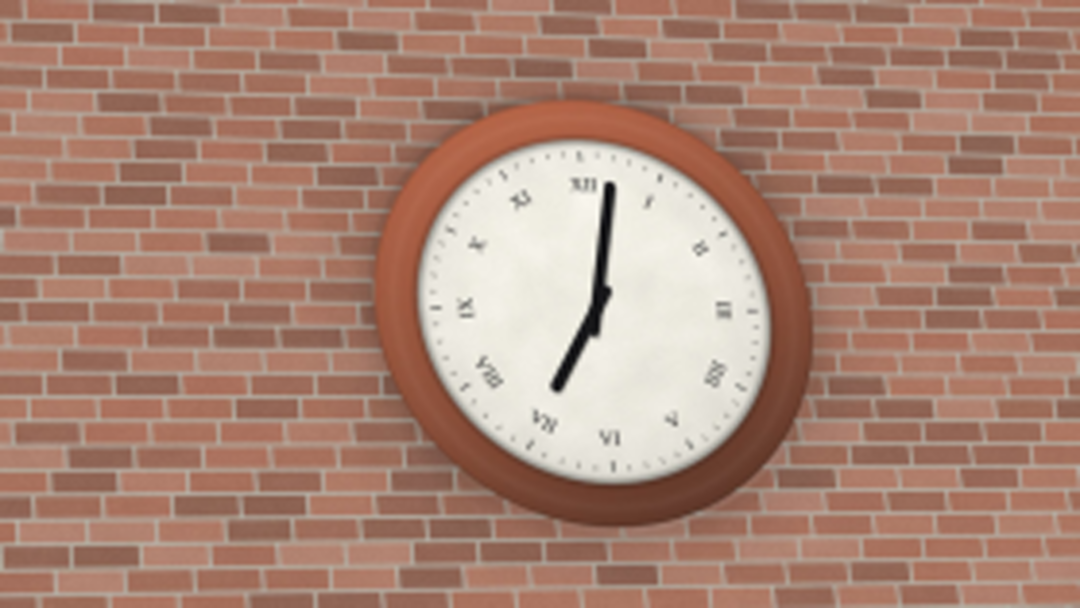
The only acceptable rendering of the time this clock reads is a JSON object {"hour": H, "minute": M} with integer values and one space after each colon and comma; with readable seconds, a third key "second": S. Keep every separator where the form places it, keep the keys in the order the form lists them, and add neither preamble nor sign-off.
{"hour": 7, "minute": 2}
